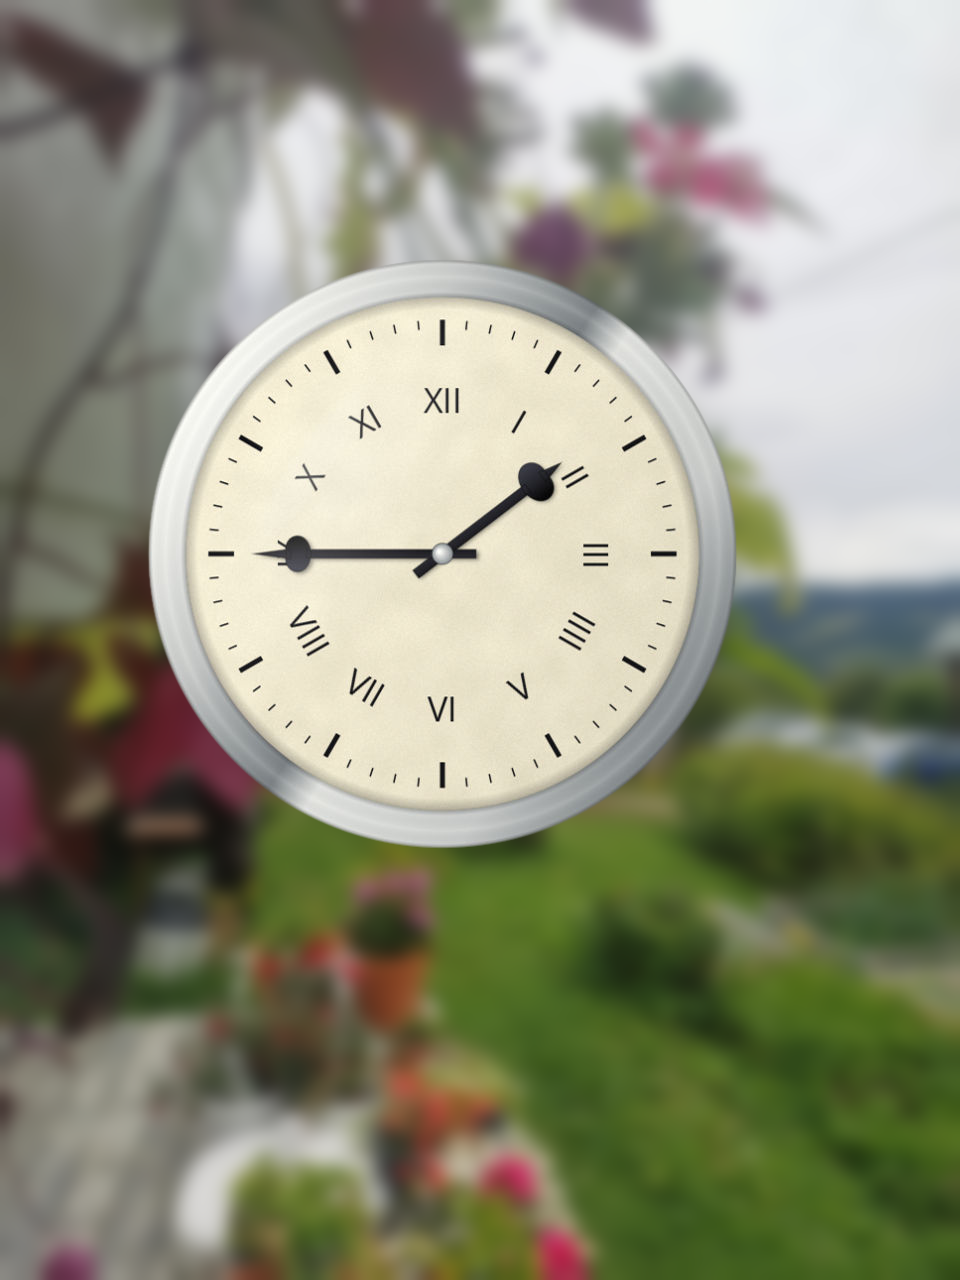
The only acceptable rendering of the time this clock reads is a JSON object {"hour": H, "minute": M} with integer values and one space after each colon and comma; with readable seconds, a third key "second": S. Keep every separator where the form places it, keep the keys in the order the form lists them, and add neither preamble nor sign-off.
{"hour": 1, "minute": 45}
